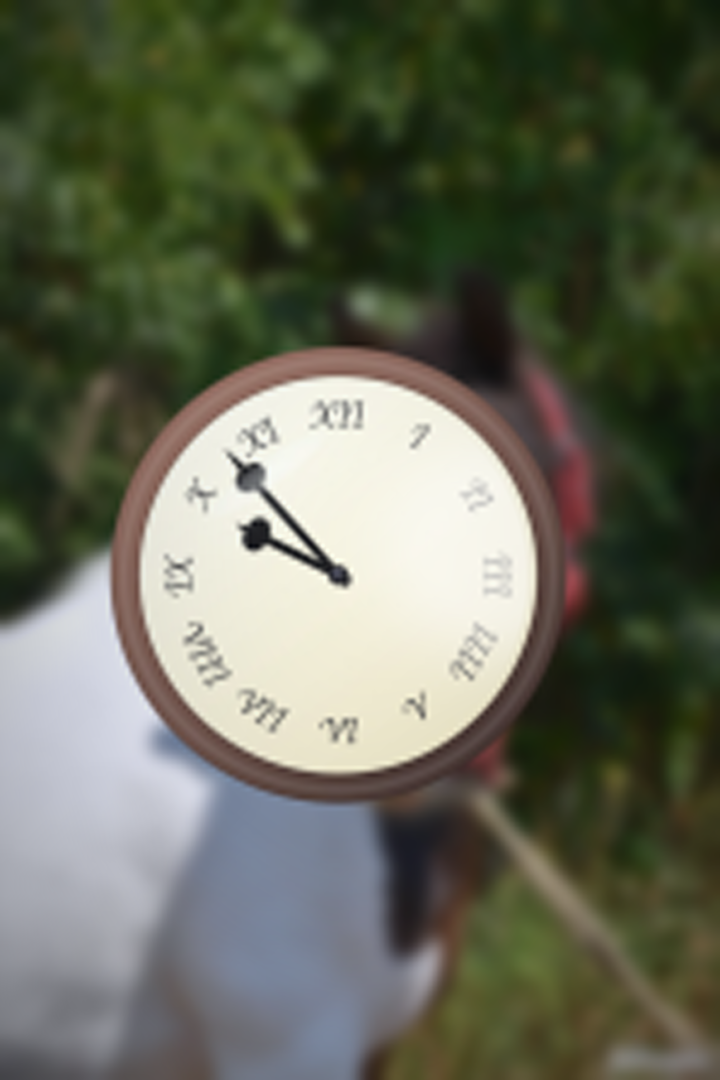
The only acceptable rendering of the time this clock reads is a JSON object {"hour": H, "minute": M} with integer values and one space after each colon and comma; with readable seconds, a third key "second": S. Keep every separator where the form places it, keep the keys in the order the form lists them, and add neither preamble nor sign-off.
{"hour": 9, "minute": 53}
